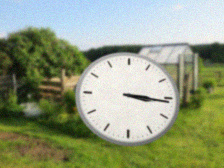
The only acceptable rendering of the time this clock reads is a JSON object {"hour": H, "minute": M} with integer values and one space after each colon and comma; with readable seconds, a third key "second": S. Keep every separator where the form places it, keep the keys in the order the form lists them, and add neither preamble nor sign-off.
{"hour": 3, "minute": 16}
